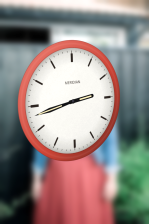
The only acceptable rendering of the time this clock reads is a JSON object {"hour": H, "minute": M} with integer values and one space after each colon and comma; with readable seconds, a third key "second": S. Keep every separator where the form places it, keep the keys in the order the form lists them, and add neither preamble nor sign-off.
{"hour": 2, "minute": 43}
